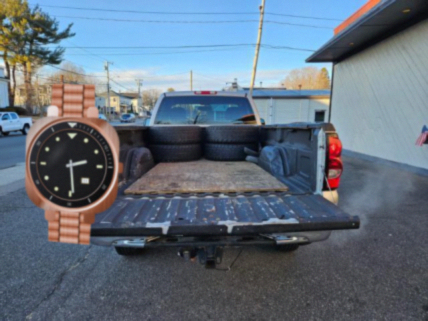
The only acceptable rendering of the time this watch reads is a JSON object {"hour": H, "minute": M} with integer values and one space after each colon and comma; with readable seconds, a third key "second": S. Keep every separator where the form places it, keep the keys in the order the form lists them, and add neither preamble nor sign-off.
{"hour": 2, "minute": 29}
